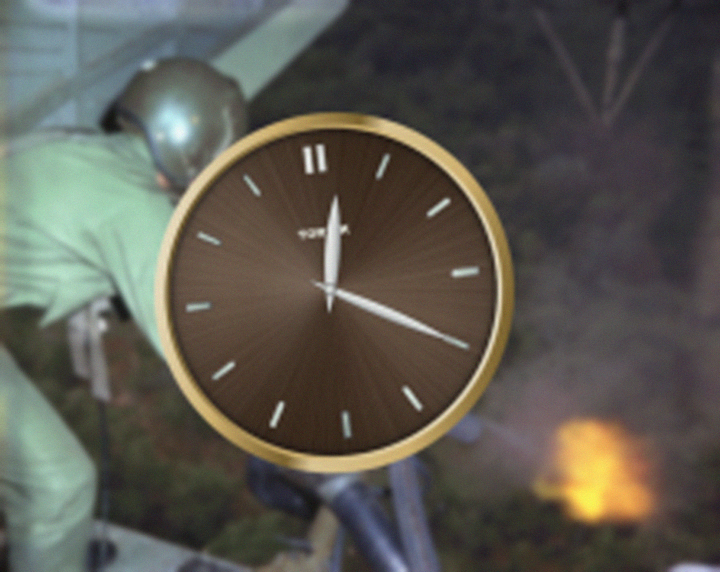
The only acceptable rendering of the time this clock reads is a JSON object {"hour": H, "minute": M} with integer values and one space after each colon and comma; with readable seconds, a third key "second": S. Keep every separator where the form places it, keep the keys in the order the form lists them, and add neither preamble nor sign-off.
{"hour": 12, "minute": 20}
